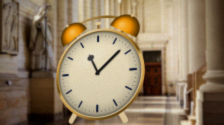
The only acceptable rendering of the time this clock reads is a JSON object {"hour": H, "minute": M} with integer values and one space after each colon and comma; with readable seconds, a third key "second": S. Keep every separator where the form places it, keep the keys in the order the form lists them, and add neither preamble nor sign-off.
{"hour": 11, "minute": 8}
